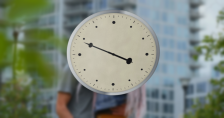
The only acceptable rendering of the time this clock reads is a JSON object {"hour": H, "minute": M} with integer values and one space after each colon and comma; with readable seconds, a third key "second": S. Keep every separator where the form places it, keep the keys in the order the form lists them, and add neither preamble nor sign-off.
{"hour": 3, "minute": 49}
